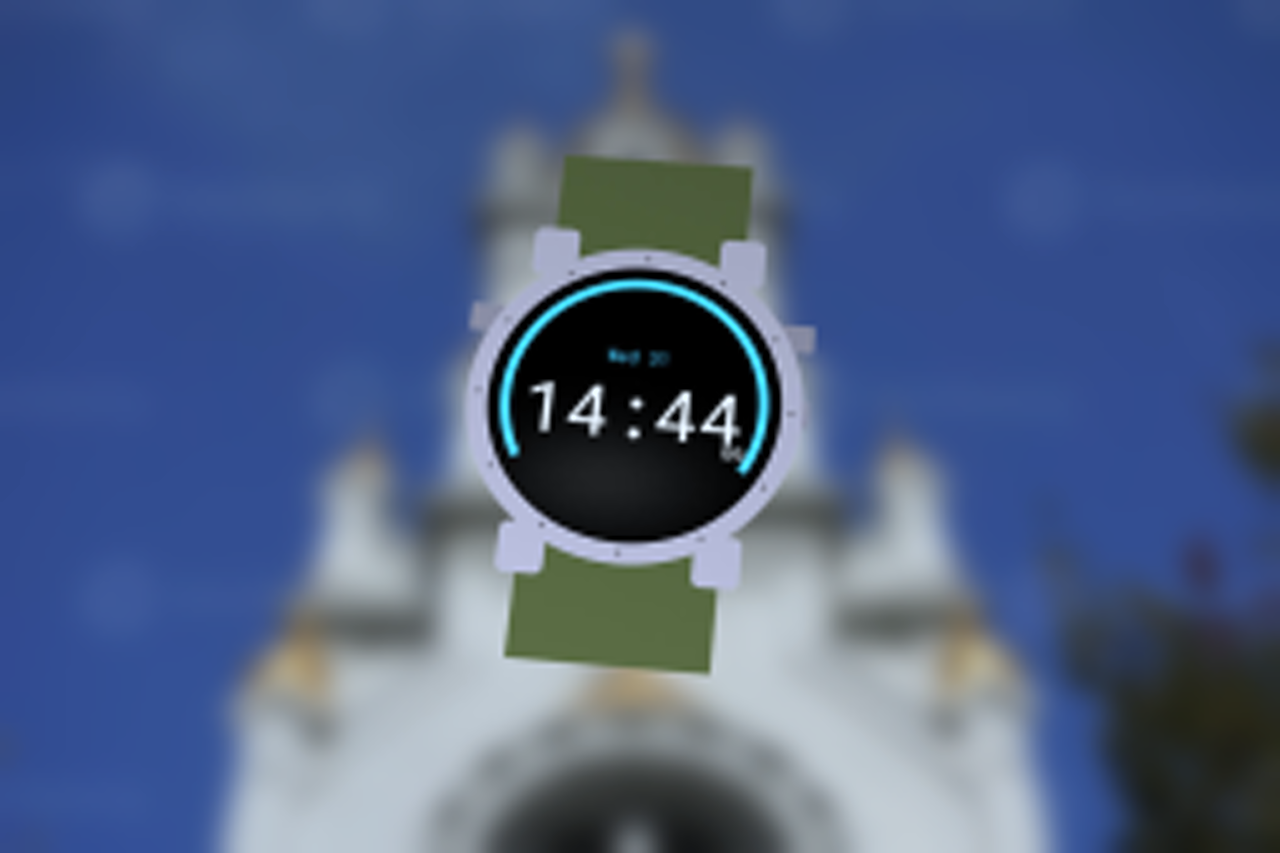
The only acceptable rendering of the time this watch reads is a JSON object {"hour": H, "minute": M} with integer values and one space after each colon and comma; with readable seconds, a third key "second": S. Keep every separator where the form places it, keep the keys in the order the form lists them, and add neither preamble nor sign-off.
{"hour": 14, "minute": 44}
